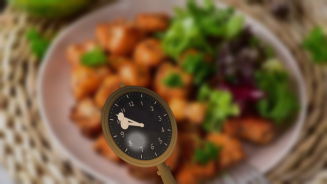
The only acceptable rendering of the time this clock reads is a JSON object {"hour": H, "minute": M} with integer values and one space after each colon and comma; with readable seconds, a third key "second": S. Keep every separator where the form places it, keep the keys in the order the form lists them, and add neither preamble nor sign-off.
{"hour": 9, "minute": 52}
